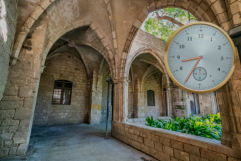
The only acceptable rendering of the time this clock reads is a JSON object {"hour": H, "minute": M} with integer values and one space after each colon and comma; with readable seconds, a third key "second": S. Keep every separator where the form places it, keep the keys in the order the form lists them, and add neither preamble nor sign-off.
{"hour": 8, "minute": 35}
